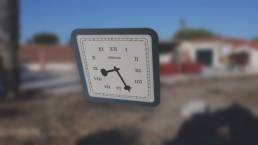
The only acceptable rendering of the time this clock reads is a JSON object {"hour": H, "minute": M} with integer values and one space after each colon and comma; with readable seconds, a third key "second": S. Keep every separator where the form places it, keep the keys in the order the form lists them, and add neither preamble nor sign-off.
{"hour": 8, "minute": 26}
